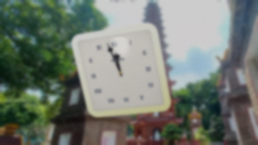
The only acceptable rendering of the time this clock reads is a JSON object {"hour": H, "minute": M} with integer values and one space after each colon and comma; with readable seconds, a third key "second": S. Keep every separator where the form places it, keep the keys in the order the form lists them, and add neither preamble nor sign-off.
{"hour": 11, "minute": 58}
